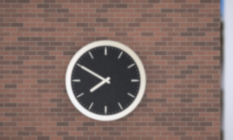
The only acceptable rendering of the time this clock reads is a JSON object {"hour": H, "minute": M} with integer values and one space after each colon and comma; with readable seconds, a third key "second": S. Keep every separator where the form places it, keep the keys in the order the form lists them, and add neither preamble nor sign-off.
{"hour": 7, "minute": 50}
